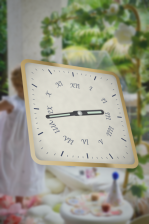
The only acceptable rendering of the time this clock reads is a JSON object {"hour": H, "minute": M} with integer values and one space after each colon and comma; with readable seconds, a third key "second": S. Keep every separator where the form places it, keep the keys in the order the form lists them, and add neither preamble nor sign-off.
{"hour": 2, "minute": 43}
